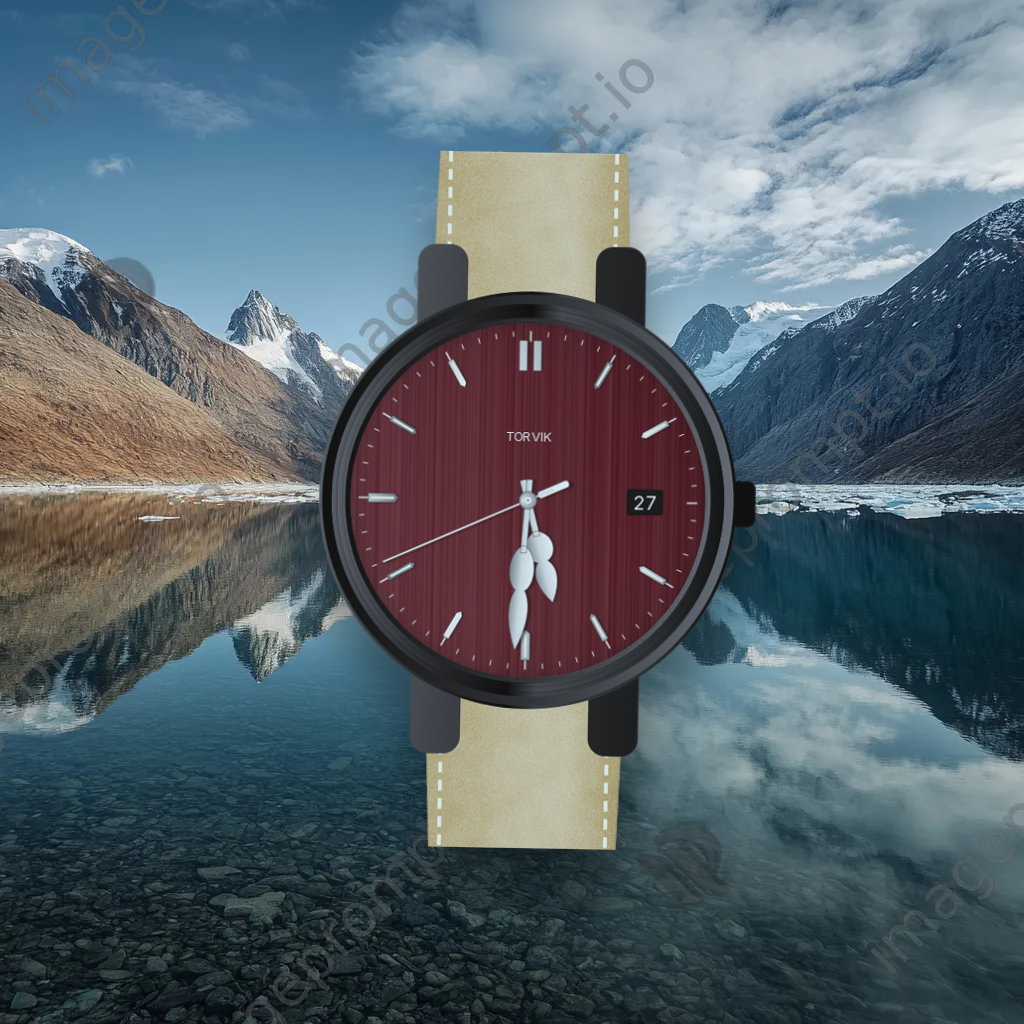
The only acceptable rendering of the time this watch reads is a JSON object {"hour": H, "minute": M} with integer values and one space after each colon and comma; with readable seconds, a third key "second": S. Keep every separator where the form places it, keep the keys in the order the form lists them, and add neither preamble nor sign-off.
{"hour": 5, "minute": 30, "second": 41}
